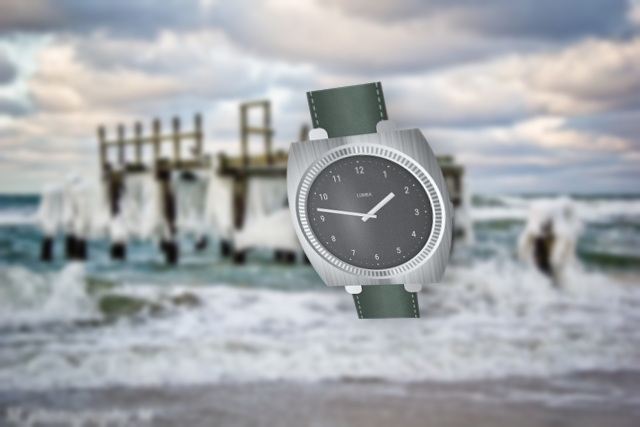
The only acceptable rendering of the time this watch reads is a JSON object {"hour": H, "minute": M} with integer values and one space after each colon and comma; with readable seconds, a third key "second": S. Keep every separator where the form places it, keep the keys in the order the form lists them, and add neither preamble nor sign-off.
{"hour": 1, "minute": 47}
